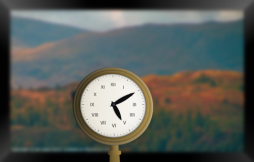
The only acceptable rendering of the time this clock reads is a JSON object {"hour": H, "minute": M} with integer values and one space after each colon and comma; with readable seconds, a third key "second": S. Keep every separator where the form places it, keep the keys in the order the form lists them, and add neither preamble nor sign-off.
{"hour": 5, "minute": 10}
